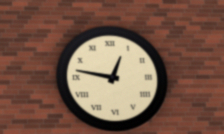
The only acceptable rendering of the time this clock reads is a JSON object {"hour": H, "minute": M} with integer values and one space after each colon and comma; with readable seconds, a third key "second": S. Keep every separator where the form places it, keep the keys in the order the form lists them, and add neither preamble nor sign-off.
{"hour": 12, "minute": 47}
